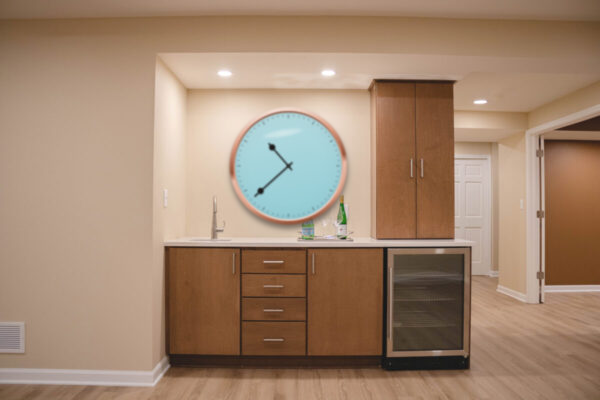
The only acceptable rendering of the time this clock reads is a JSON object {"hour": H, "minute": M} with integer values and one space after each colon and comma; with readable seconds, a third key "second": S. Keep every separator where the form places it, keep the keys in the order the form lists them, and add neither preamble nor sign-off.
{"hour": 10, "minute": 38}
